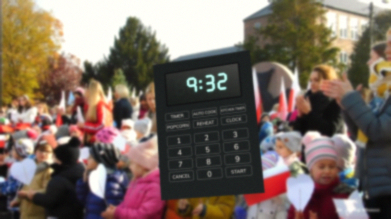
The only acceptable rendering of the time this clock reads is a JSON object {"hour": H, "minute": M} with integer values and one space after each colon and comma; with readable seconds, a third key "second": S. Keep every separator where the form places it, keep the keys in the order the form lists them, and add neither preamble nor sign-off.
{"hour": 9, "minute": 32}
